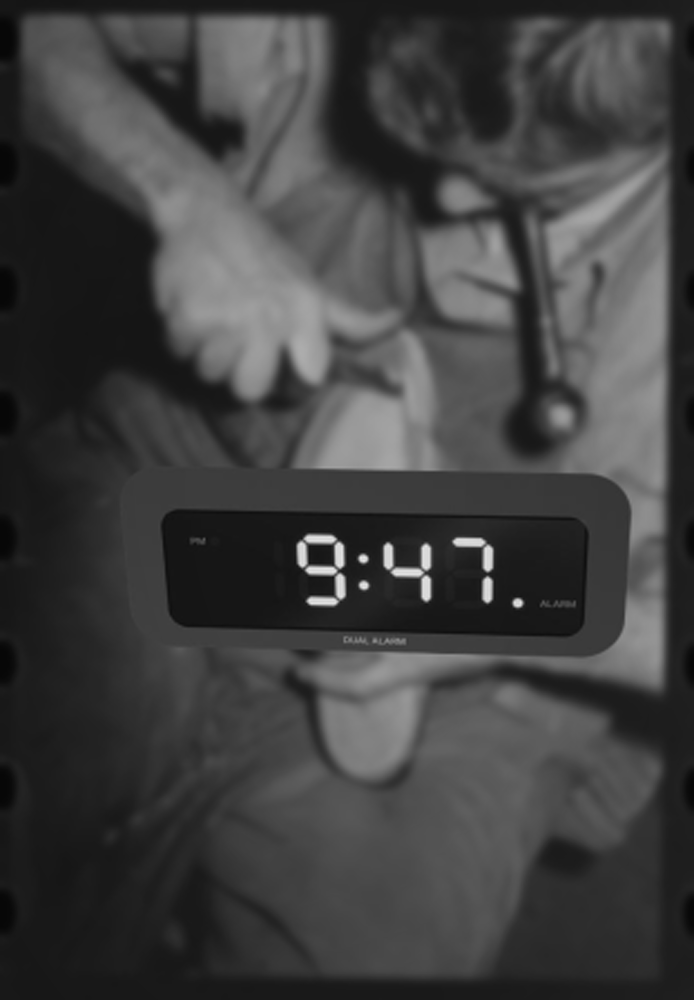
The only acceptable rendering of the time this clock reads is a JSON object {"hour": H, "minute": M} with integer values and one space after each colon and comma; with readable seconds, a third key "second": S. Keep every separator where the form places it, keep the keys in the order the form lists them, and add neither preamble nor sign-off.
{"hour": 9, "minute": 47}
